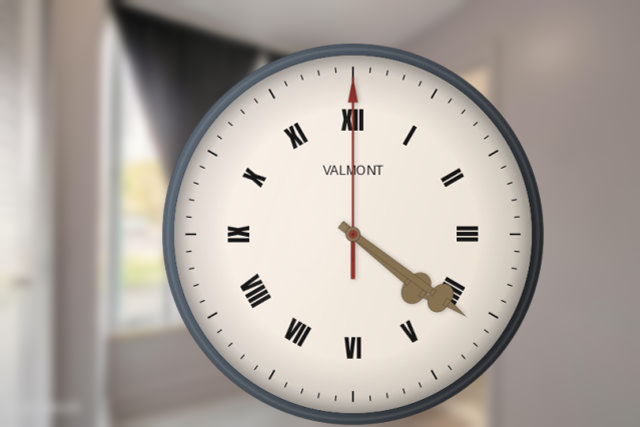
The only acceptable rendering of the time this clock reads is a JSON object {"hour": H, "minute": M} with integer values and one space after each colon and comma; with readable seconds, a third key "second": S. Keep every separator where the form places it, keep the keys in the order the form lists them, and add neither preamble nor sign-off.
{"hour": 4, "minute": 21, "second": 0}
